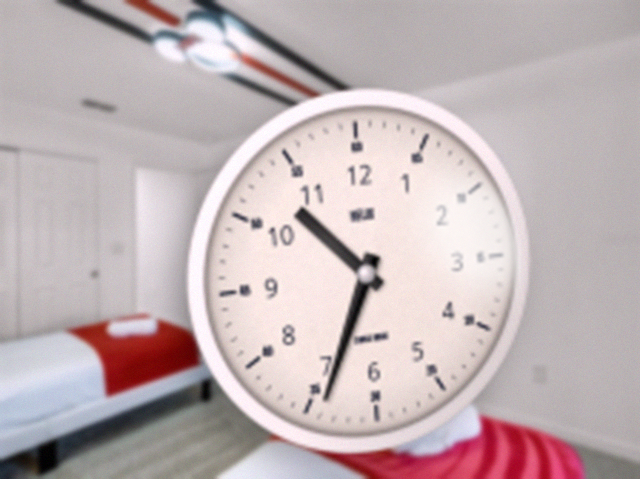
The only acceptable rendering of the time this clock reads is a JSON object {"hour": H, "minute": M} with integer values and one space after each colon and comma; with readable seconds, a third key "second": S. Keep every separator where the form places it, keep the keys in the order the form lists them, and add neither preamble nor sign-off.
{"hour": 10, "minute": 34}
